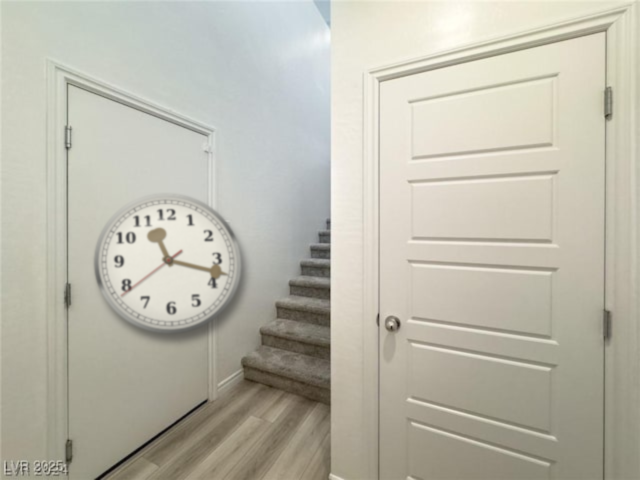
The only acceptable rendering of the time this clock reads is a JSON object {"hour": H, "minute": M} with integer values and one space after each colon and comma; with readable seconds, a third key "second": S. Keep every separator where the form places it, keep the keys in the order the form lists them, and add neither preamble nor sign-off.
{"hour": 11, "minute": 17, "second": 39}
